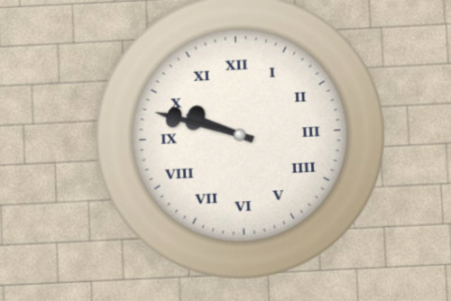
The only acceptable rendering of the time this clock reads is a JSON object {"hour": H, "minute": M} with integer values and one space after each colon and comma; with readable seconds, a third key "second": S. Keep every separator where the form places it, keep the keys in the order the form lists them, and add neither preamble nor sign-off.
{"hour": 9, "minute": 48}
